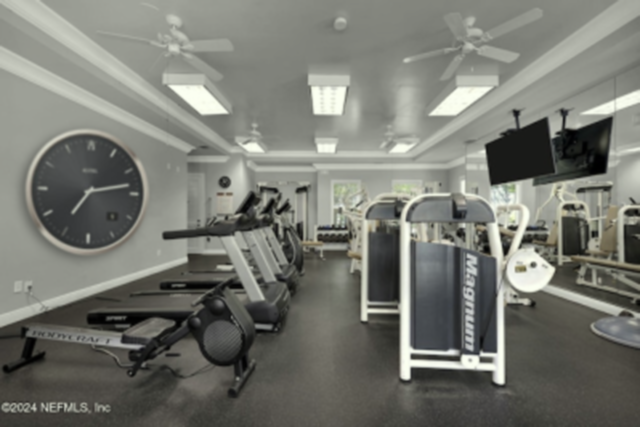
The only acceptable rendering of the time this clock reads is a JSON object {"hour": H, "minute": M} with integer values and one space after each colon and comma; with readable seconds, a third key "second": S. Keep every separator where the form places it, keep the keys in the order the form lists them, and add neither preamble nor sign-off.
{"hour": 7, "minute": 13}
